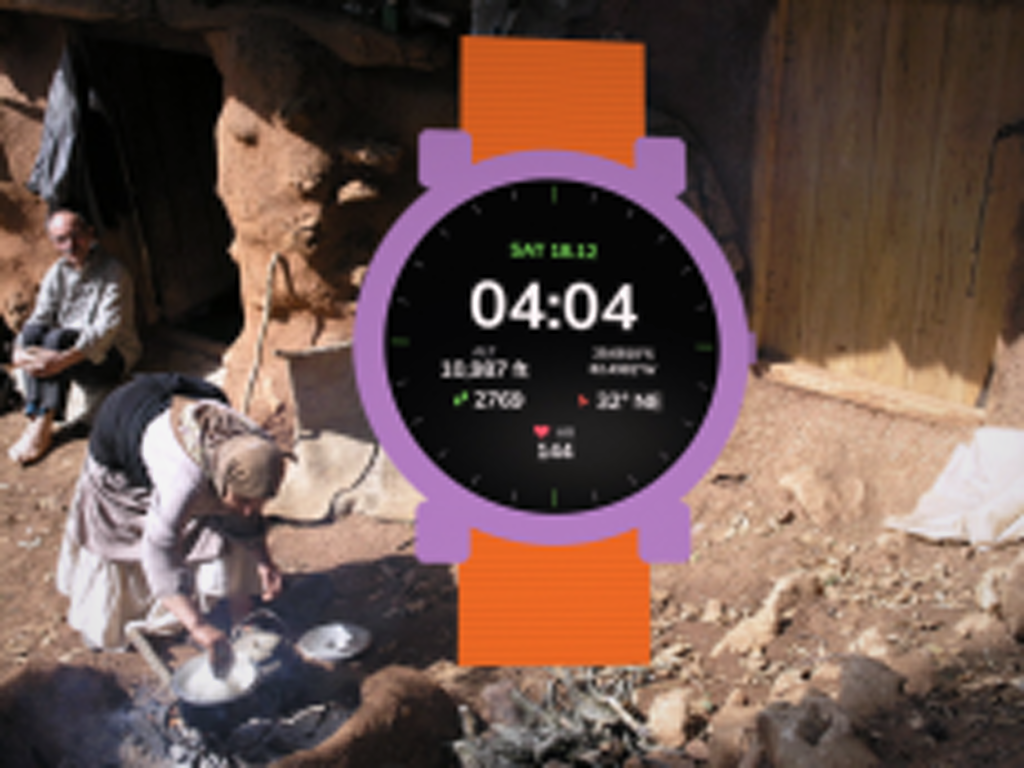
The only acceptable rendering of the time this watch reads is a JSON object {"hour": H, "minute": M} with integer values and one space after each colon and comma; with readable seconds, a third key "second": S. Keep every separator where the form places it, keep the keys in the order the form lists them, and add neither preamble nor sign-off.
{"hour": 4, "minute": 4}
